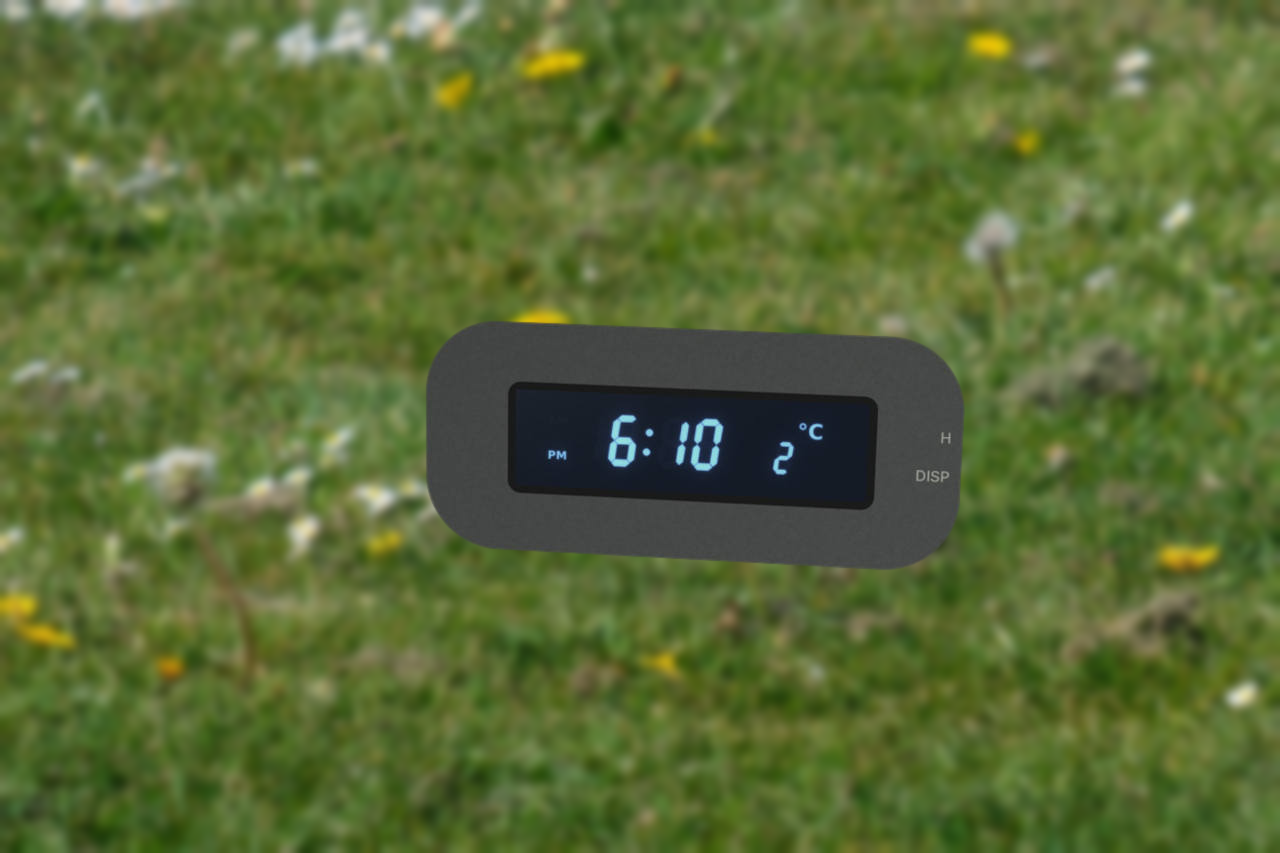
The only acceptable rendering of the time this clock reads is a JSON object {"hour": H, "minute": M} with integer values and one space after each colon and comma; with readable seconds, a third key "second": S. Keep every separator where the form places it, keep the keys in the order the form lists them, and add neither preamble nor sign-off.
{"hour": 6, "minute": 10}
